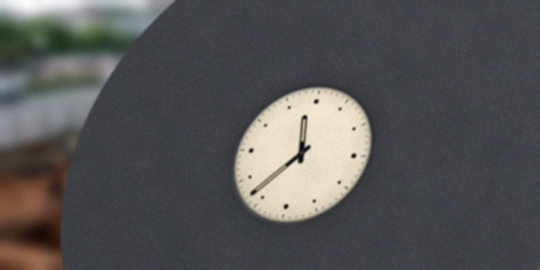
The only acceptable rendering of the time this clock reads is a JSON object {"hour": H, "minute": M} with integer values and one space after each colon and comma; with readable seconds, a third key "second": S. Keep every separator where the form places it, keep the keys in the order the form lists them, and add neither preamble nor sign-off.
{"hour": 11, "minute": 37}
